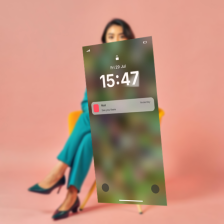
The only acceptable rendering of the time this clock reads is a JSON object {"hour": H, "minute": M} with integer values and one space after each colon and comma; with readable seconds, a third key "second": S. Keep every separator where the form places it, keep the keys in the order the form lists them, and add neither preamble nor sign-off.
{"hour": 15, "minute": 47}
